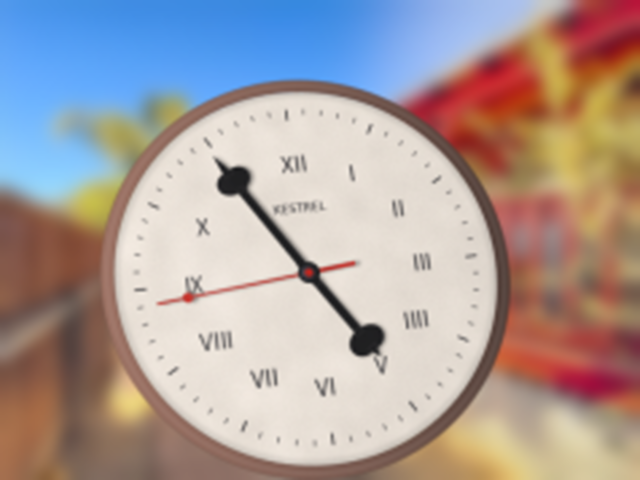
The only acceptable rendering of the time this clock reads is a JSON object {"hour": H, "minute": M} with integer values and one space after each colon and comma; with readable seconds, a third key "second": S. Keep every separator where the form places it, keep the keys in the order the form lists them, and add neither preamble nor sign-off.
{"hour": 4, "minute": 54, "second": 44}
